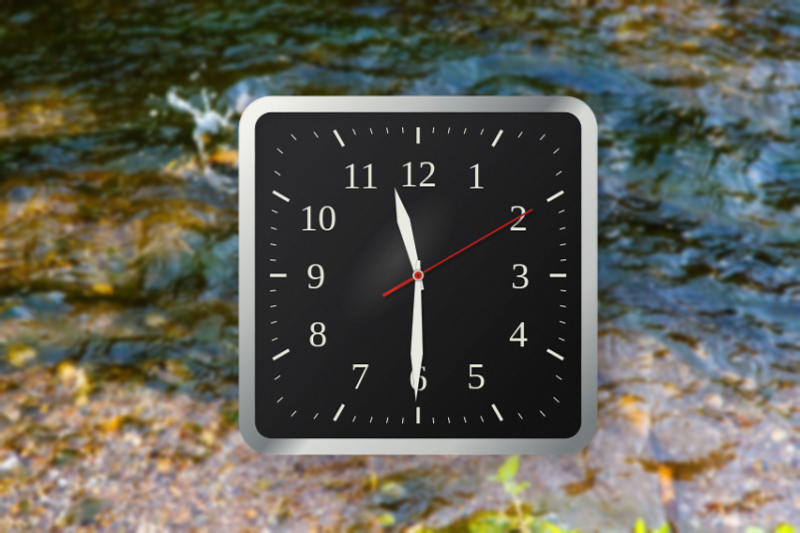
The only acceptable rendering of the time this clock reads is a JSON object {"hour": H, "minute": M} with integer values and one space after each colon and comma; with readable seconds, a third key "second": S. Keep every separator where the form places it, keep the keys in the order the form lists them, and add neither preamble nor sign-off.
{"hour": 11, "minute": 30, "second": 10}
